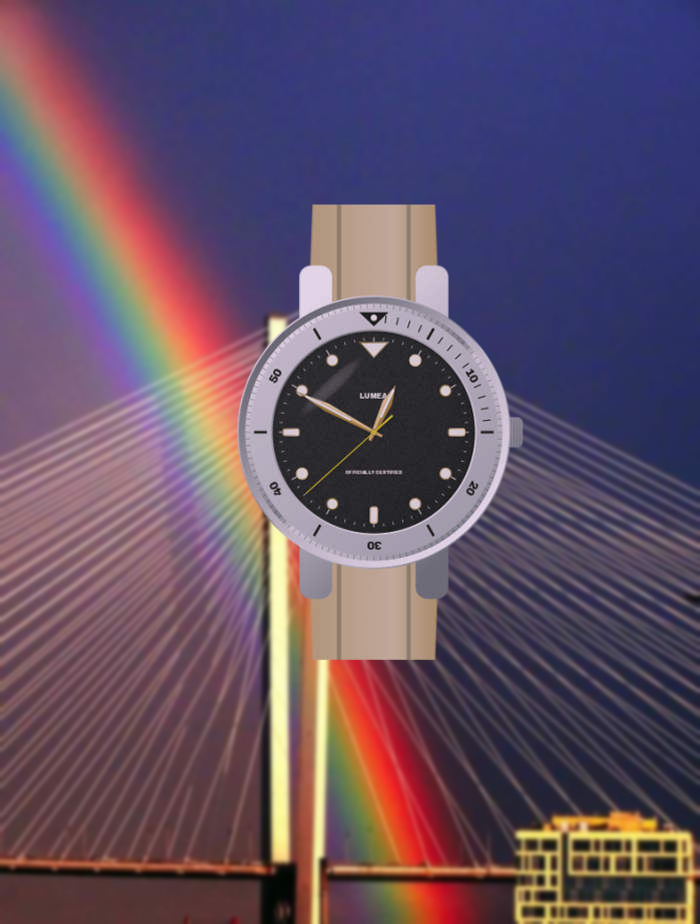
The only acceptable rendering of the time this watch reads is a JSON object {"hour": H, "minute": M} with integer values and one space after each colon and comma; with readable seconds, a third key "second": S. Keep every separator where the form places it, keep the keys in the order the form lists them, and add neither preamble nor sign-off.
{"hour": 12, "minute": 49, "second": 38}
